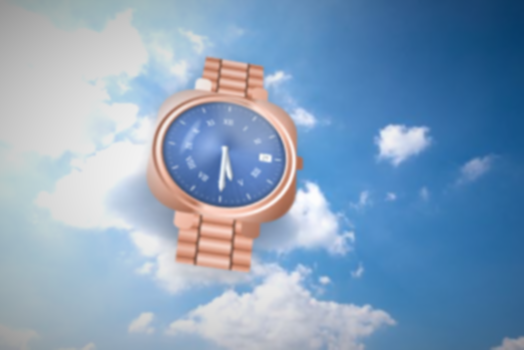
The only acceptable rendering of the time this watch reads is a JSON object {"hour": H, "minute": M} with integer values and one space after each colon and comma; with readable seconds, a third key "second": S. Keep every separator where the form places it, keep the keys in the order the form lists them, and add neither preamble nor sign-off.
{"hour": 5, "minute": 30}
